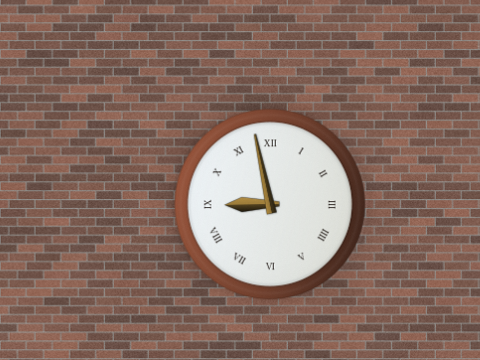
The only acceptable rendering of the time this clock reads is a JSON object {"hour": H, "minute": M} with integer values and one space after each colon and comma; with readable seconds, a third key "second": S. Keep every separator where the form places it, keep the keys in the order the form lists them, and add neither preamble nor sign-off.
{"hour": 8, "minute": 58}
